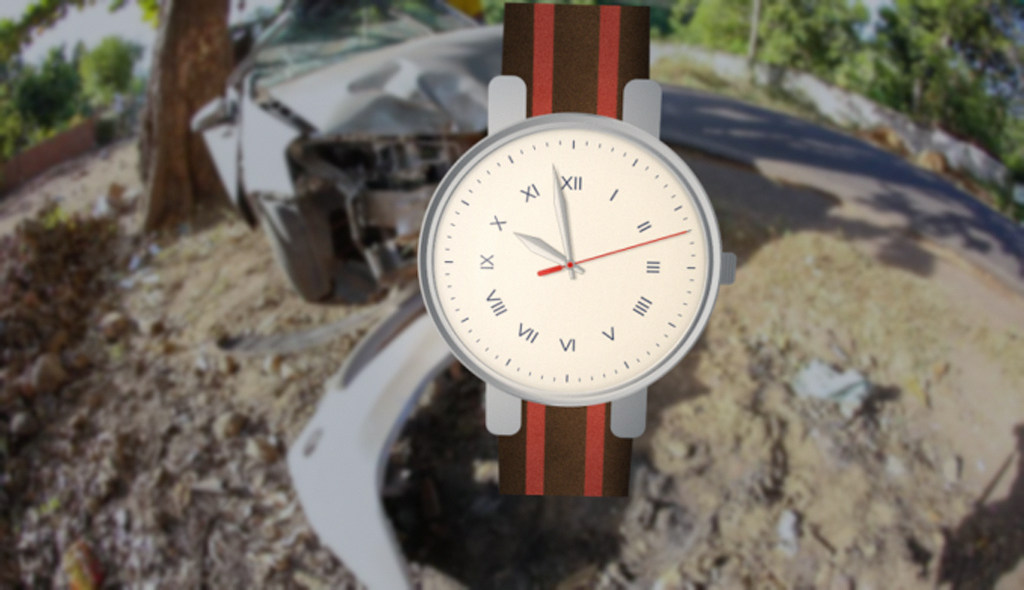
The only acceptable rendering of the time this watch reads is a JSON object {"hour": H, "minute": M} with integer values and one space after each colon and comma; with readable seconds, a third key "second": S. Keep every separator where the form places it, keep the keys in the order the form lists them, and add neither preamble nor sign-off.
{"hour": 9, "minute": 58, "second": 12}
